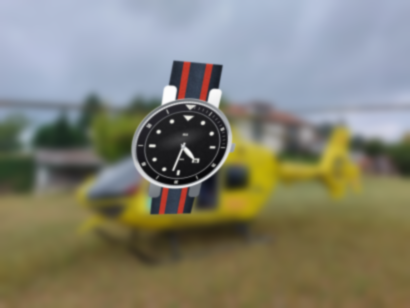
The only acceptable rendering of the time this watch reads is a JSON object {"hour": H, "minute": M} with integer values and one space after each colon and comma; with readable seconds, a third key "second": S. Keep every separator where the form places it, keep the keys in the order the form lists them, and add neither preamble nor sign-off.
{"hour": 4, "minute": 32}
